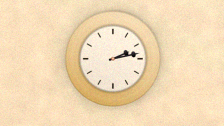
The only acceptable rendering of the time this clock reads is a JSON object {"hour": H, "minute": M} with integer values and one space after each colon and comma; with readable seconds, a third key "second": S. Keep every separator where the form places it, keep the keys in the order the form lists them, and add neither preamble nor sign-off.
{"hour": 2, "minute": 13}
